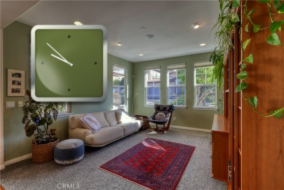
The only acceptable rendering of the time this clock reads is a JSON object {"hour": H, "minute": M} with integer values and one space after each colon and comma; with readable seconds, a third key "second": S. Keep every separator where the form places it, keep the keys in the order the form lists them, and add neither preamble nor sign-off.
{"hour": 9, "minute": 52}
